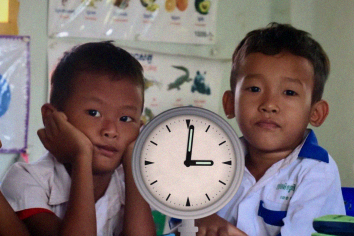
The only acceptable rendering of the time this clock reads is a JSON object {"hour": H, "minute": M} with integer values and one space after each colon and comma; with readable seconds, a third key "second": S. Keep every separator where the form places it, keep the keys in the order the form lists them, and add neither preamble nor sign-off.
{"hour": 3, "minute": 1}
